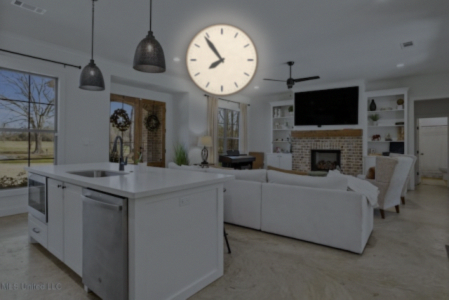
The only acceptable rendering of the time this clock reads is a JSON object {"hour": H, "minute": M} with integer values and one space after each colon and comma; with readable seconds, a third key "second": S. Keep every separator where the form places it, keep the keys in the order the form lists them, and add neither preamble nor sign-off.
{"hour": 7, "minute": 54}
